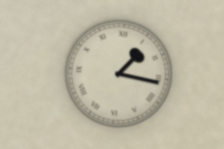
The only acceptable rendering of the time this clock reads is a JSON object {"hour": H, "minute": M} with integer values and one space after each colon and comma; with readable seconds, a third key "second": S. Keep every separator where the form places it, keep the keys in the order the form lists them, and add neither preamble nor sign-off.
{"hour": 1, "minute": 16}
